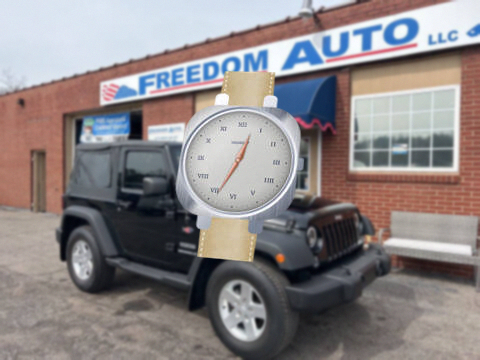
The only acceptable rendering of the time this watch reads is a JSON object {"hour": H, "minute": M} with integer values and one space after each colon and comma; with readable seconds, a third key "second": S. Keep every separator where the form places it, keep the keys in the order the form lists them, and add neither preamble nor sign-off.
{"hour": 12, "minute": 34}
